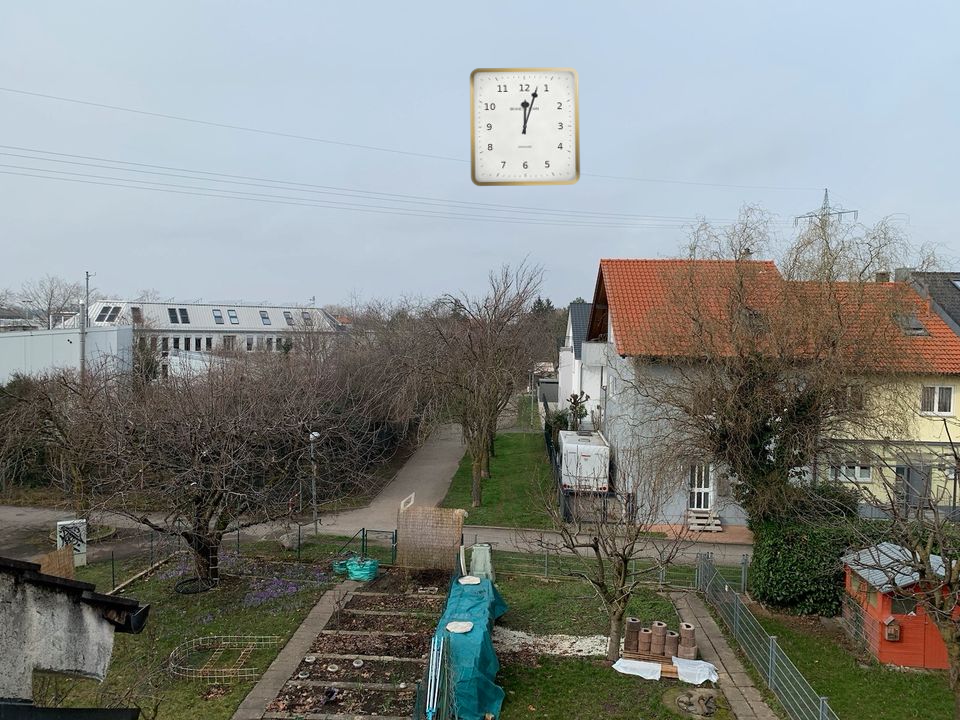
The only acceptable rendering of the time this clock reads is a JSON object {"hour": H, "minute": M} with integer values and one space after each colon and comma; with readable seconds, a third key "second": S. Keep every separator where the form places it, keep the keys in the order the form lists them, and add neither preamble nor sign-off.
{"hour": 12, "minute": 3}
